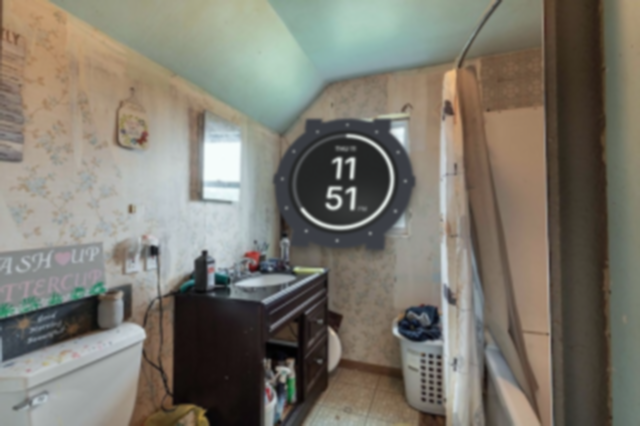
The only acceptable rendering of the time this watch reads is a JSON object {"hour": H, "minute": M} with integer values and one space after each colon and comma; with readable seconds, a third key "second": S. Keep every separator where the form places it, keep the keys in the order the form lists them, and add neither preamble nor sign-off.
{"hour": 11, "minute": 51}
